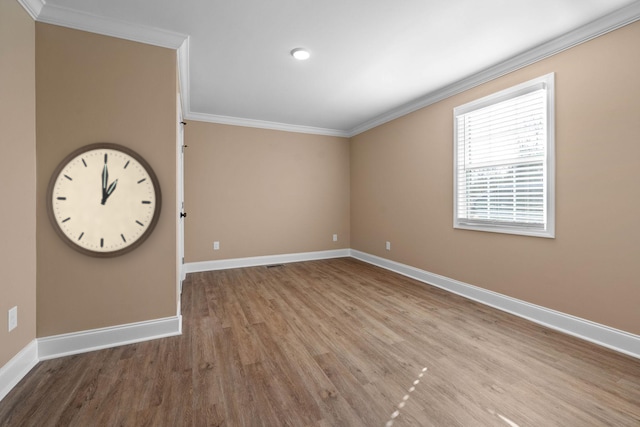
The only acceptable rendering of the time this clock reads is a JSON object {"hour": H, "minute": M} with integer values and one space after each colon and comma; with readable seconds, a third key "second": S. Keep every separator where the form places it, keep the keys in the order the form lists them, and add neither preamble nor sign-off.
{"hour": 1, "minute": 0}
